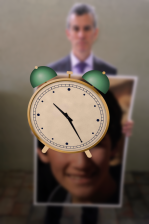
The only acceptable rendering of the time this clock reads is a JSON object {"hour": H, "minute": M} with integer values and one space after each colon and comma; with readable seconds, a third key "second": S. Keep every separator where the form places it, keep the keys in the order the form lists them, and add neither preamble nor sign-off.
{"hour": 10, "minute": 25}
